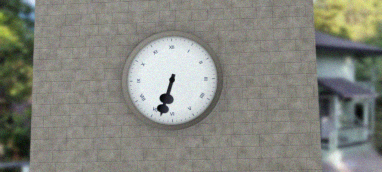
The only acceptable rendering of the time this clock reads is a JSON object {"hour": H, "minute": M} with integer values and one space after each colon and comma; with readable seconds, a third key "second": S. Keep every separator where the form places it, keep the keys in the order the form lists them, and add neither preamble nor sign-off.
{"hour": 6, "minute": 33}
